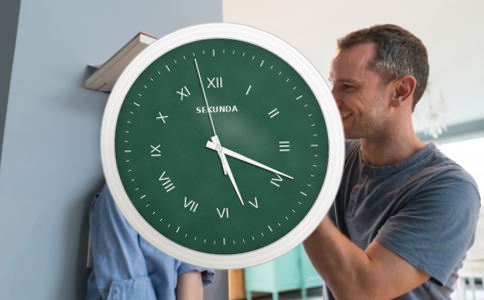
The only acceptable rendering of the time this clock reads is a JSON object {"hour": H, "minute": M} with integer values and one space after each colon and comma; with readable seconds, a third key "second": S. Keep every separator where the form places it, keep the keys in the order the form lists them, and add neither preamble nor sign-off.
{"hour": 5, "minute": 18, "second": 58}
